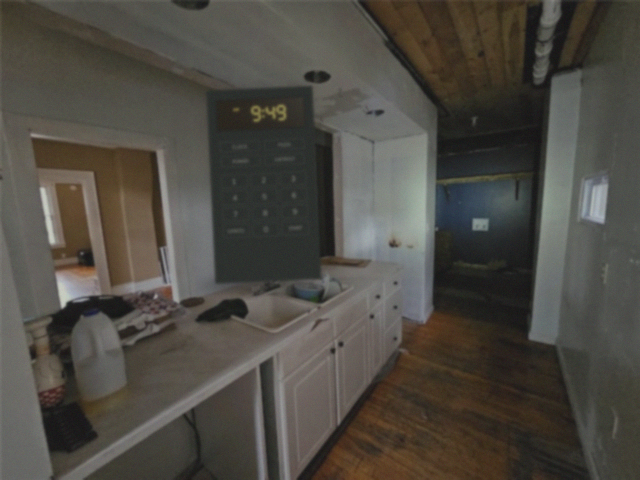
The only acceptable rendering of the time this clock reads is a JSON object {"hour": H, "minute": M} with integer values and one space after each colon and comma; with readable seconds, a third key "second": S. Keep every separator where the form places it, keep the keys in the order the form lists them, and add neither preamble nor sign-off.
{"hour": 9, "minute": 49}
